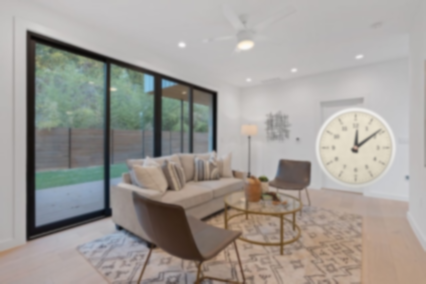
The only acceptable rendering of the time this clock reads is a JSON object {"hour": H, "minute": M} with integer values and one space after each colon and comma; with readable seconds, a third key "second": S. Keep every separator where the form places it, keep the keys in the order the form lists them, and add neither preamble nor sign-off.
{"hour": 12, "minute": 9}
